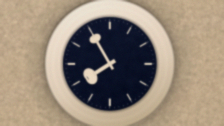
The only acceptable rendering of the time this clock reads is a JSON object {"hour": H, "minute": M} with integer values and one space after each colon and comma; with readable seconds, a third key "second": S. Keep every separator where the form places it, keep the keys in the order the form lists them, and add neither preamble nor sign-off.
{"hour": 7, "minute": 55}
